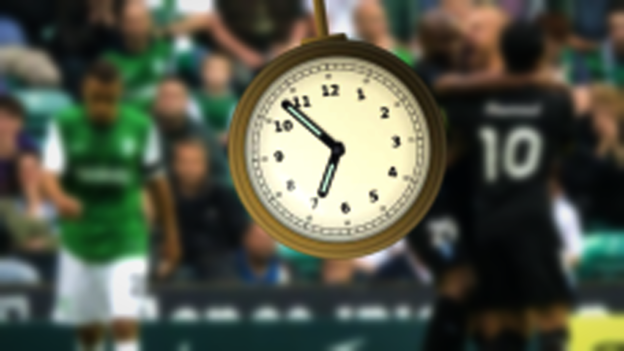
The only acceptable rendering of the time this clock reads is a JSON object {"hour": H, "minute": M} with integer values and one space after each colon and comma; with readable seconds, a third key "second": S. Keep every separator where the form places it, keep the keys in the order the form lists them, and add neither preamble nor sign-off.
{"hour": 6, "minute": 53}
